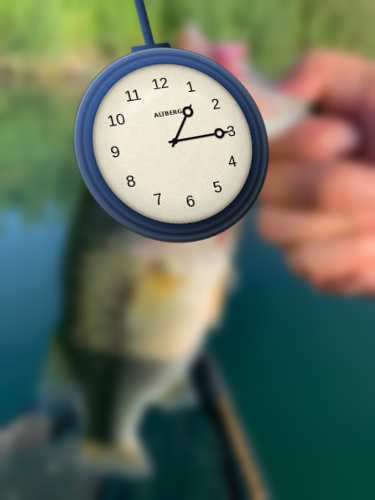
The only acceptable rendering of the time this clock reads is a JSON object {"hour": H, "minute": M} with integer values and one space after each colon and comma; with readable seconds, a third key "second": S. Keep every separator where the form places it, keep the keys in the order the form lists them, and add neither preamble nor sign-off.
{"hour": 1, "minute": 15}
